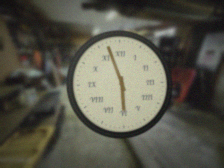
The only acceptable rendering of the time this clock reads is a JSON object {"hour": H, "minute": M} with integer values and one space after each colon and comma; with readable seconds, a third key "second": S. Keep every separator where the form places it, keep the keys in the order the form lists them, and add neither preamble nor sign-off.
{"hour": 5, "minute": 57}
